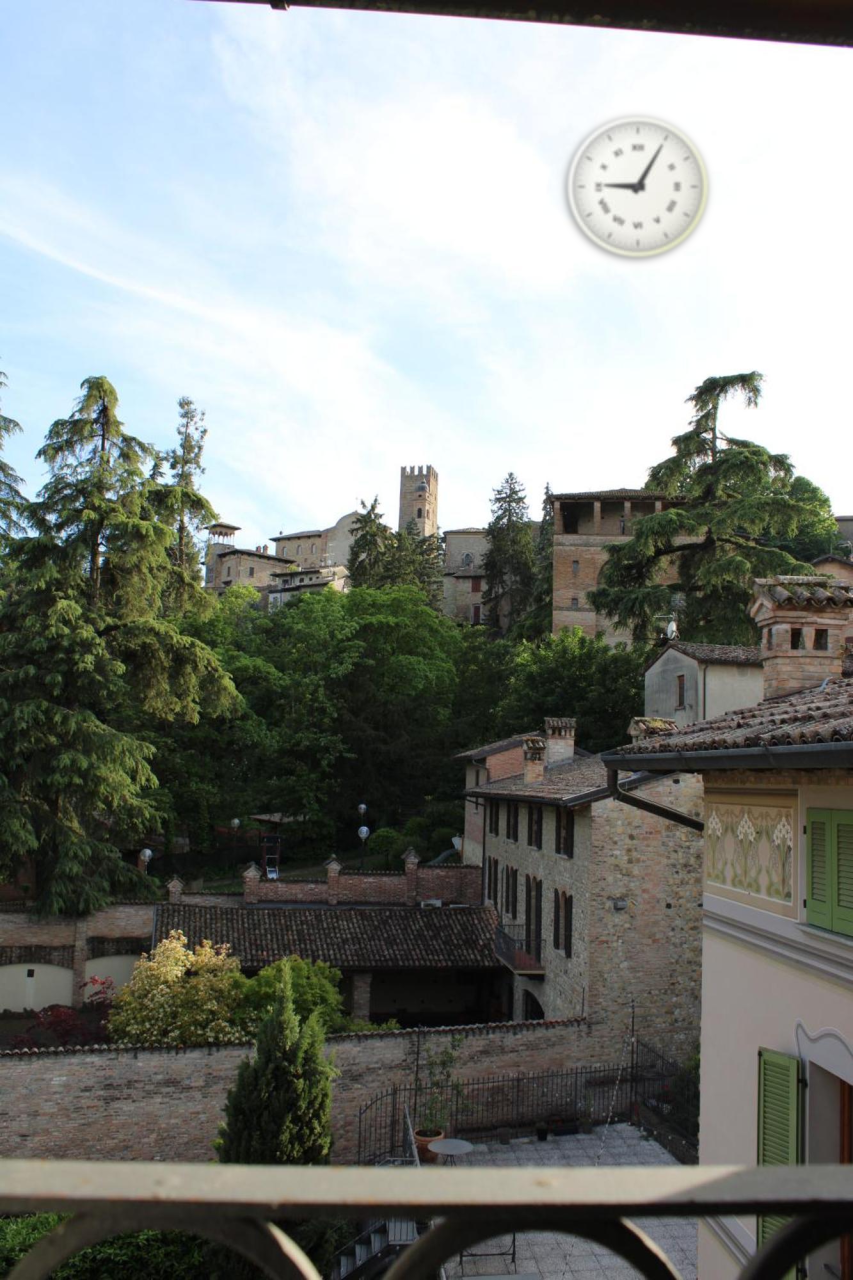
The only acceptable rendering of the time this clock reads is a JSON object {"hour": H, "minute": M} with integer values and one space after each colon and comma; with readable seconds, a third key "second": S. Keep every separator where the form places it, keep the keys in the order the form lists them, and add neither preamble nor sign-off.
{"hour": 9, "minute": 5}
